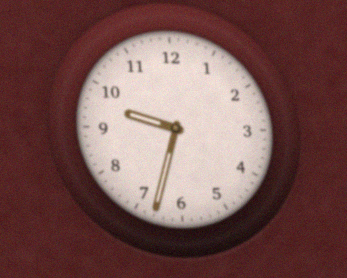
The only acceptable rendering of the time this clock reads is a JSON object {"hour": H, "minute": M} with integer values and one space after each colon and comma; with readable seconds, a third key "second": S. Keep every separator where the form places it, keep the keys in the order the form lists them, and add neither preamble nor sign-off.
{"hour": 9, "minute": 33}
